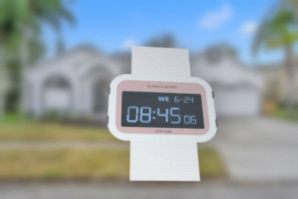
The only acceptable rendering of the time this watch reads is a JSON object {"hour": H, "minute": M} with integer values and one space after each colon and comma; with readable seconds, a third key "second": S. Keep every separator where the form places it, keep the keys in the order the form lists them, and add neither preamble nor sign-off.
{"hour": 8, "minute": 45}
